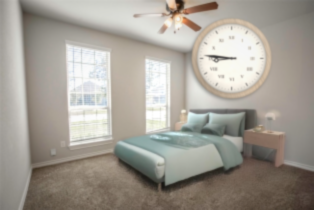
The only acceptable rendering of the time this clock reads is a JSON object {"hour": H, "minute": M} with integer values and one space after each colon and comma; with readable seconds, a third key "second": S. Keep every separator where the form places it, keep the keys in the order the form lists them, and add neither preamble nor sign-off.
{"hour": 8, "minute": 46}
